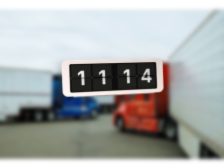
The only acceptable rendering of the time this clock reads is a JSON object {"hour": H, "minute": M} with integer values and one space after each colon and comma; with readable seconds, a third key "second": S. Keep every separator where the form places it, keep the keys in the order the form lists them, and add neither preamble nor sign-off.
{"hour": 11, "minute": 14}
